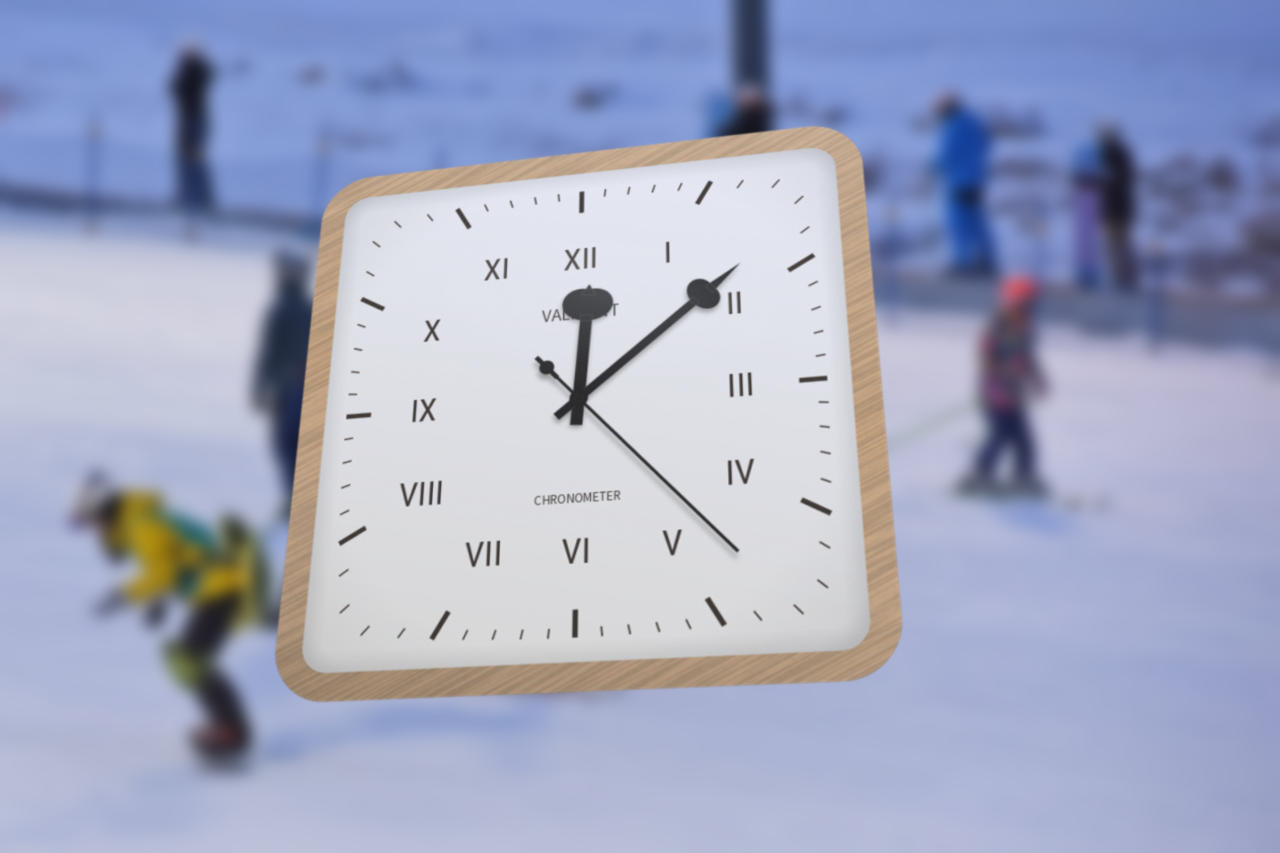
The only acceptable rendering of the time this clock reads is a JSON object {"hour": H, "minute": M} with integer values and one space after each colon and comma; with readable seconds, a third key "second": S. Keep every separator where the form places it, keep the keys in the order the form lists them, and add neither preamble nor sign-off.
{"hour": 12, "minute": 8, "second": 23}
